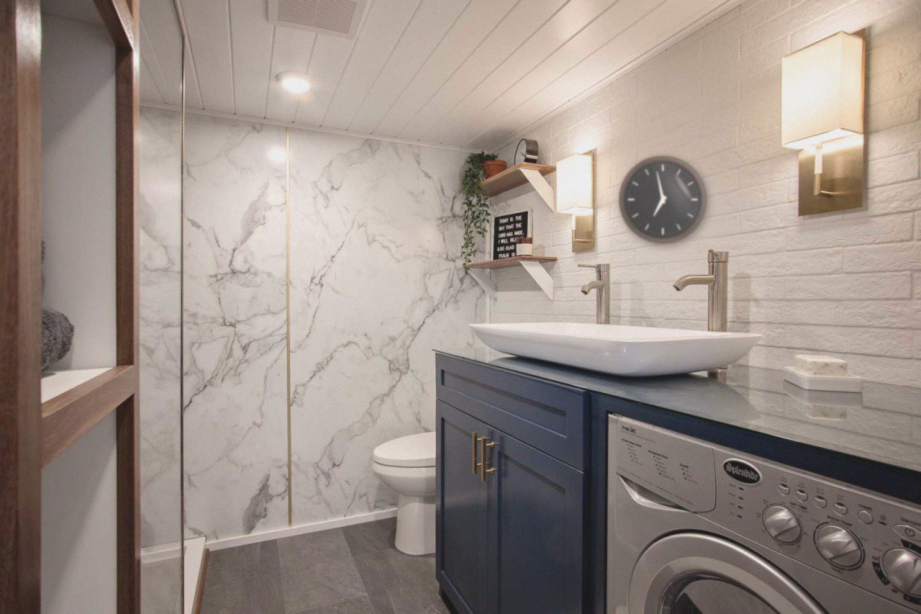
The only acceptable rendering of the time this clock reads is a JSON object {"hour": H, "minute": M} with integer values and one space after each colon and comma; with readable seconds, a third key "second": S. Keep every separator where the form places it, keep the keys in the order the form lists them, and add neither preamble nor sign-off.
{"hour": 6, "minute": 58}
